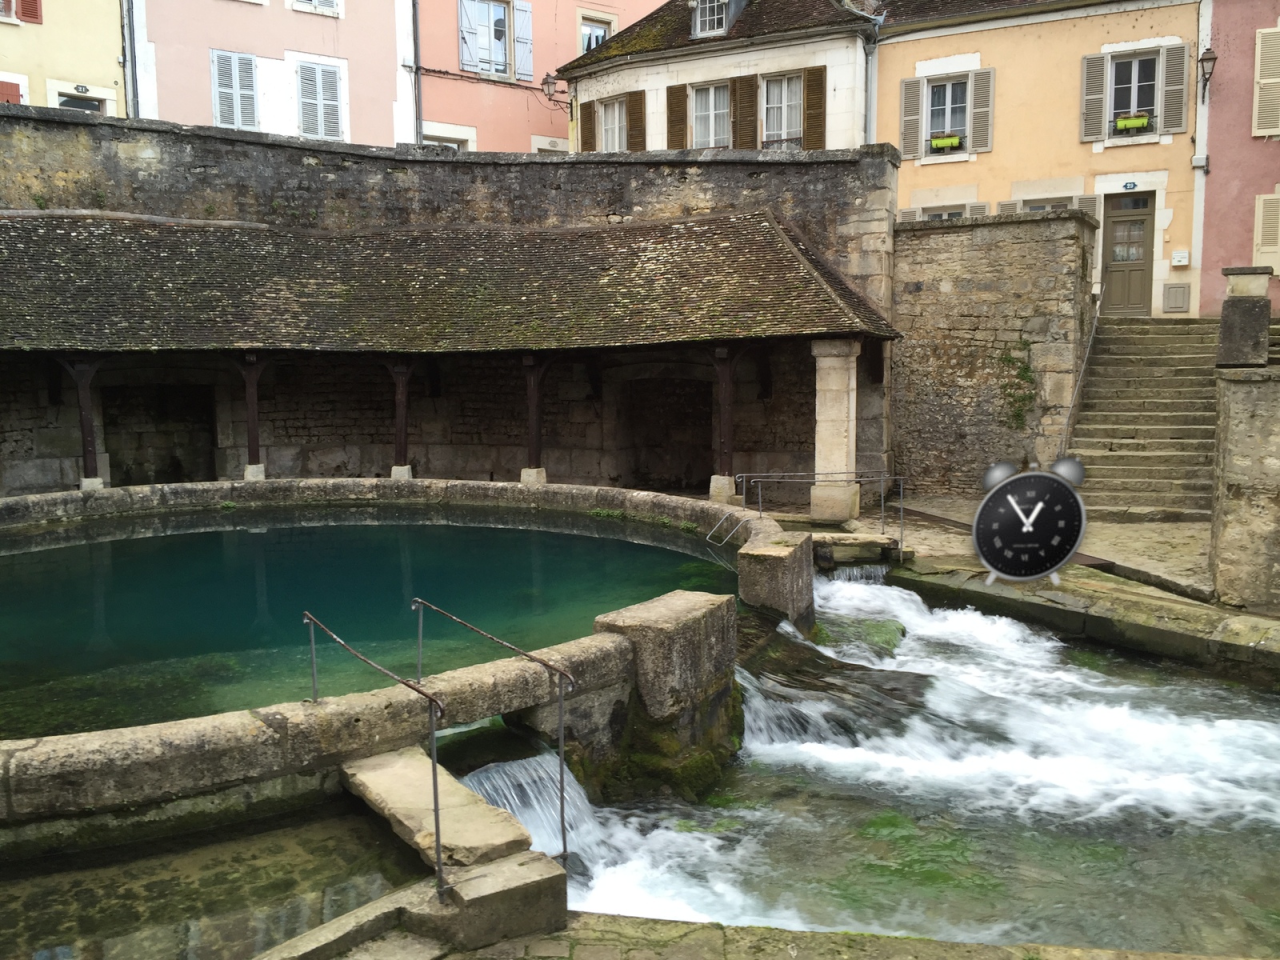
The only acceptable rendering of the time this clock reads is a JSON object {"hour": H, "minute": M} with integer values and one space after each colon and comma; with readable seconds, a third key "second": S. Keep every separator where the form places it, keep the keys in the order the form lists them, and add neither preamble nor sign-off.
{"hour": 12, "minute": 54}
